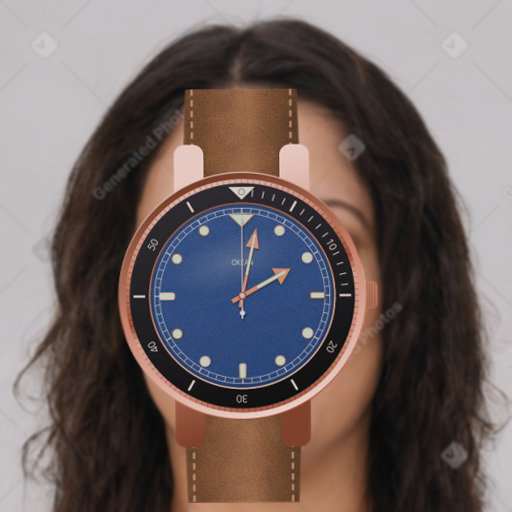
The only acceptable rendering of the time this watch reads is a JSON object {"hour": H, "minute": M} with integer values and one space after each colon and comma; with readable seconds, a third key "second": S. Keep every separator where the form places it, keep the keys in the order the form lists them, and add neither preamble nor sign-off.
{"hour": 2, "minute": 2, "second": 0}
